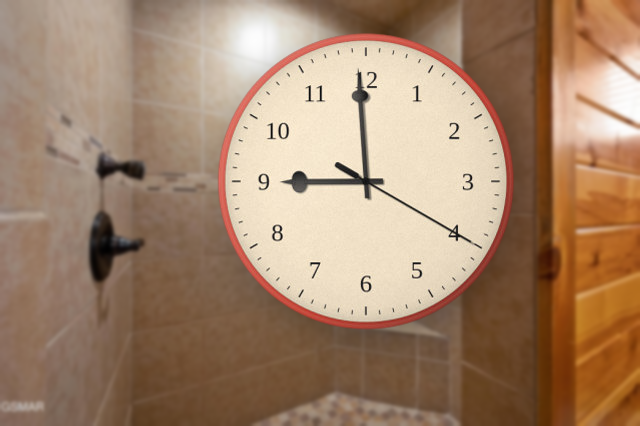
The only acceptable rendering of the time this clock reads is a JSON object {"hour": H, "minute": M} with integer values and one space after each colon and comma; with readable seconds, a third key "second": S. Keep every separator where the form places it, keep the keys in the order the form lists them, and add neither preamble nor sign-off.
{"hour": 8, "minute": 59, "second": 20}
